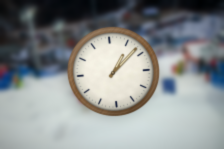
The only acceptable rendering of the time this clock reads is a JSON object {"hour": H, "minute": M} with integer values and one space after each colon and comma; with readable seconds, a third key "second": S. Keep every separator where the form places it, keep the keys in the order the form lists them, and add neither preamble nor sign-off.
{"hour": 1, "minute": 8}
